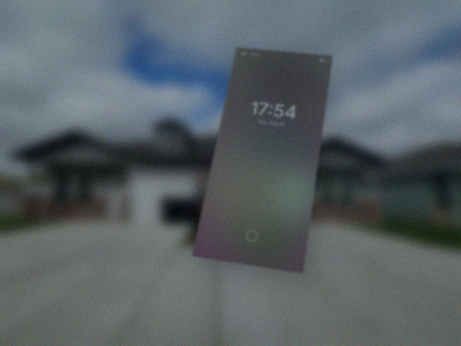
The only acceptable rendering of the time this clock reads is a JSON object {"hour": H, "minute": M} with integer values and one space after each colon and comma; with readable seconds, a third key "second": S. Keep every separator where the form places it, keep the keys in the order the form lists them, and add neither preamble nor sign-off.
{"hour": 17, "minute": 54}
